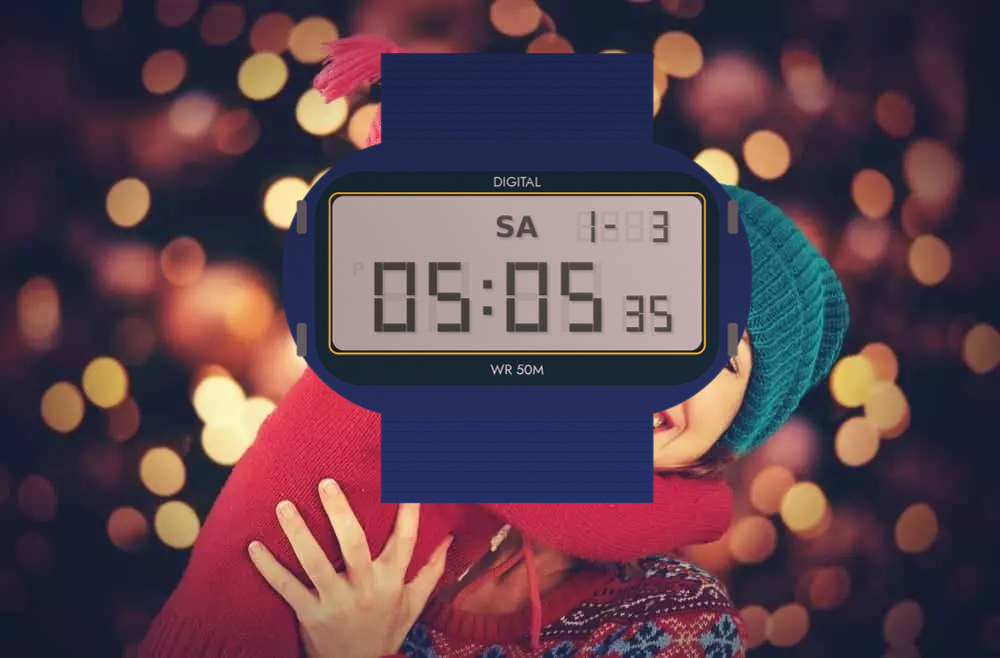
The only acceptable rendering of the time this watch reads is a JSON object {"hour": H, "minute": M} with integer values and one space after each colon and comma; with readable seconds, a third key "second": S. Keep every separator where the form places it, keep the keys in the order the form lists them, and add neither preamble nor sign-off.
{"hour": 5, "minute": 5, "second": 35}
